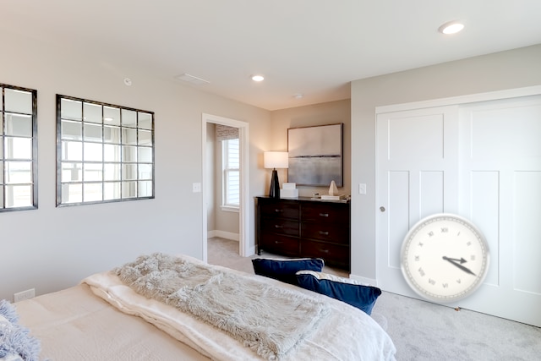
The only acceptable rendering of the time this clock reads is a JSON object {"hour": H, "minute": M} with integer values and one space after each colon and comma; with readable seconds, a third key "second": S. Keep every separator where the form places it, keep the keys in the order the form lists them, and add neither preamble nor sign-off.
{"hour": 3, "minute": 20}
